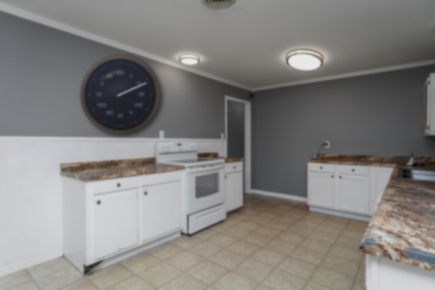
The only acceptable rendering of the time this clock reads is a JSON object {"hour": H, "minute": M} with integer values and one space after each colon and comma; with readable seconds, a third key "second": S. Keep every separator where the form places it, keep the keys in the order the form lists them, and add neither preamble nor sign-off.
{"hour": 2, "minute": 11}
